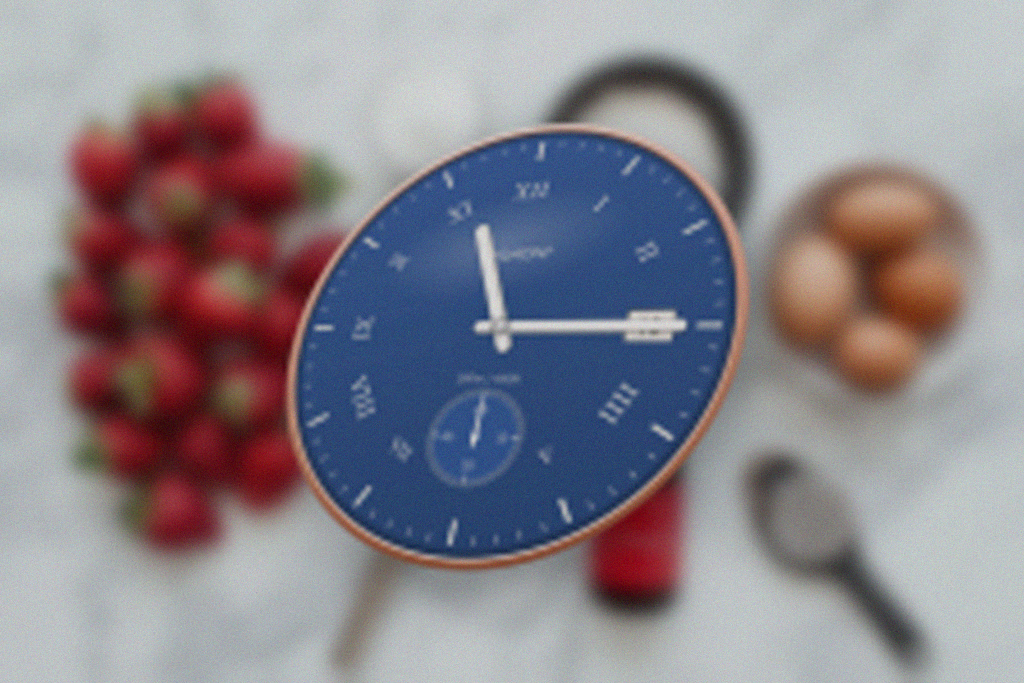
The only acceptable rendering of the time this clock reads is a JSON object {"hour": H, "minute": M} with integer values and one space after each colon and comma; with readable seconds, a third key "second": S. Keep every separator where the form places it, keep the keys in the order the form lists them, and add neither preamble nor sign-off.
{"hour": 11, "minute": 15}
